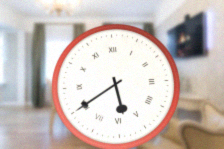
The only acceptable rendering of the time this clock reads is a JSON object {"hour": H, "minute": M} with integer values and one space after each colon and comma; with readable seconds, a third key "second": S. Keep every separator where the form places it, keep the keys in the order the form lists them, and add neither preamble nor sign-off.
{"hour": 5, "minute": 40}
